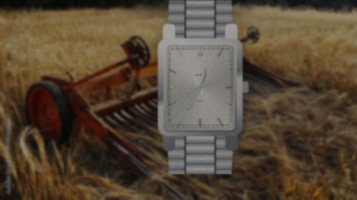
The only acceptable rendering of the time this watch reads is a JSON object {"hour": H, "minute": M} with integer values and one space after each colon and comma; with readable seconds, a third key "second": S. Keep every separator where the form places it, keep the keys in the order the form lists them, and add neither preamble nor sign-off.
{"hour": 12, "minute": 35}
